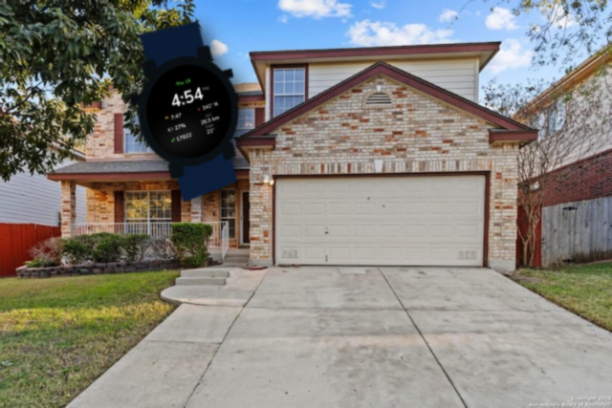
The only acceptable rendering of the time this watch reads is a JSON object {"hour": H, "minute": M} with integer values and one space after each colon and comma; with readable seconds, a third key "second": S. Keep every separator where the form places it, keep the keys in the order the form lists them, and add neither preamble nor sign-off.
{"hour": 4, "minute": 54}
